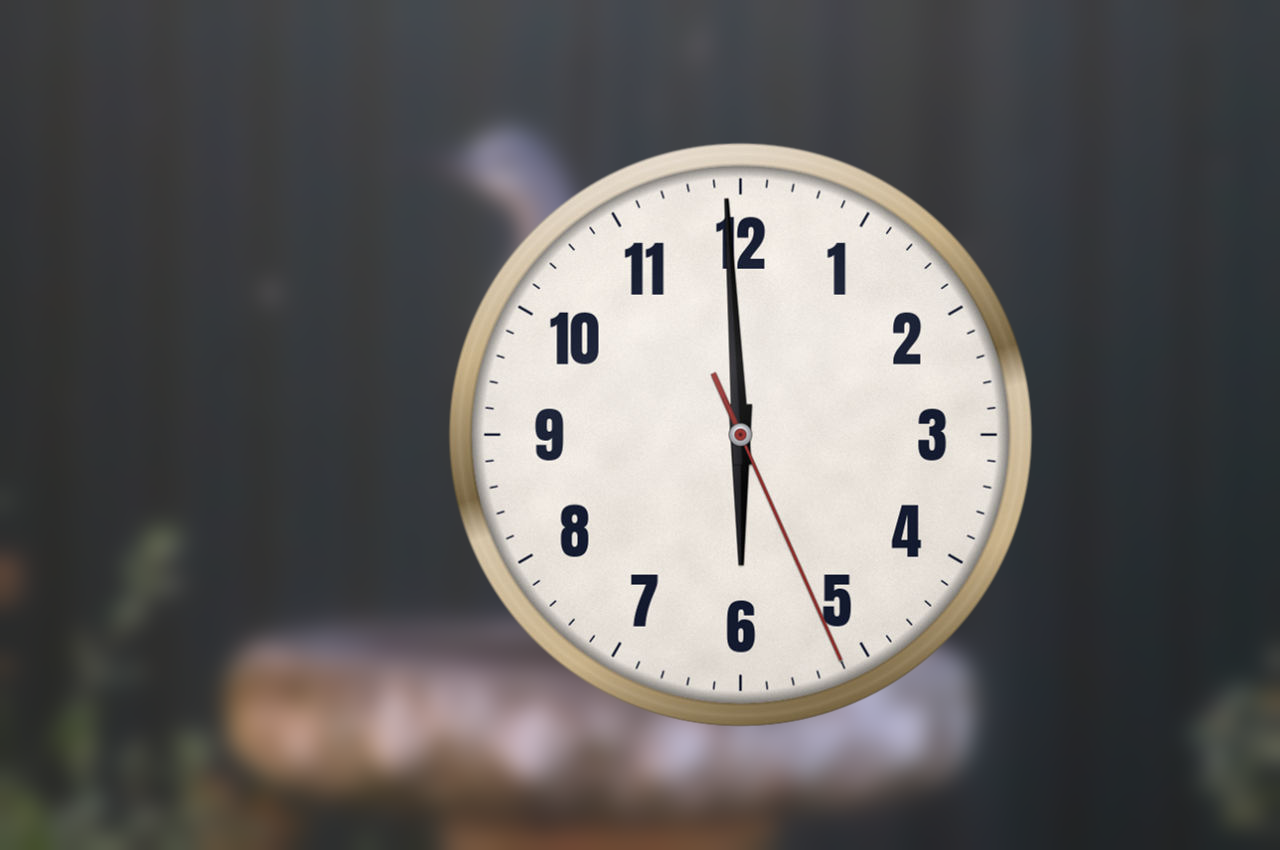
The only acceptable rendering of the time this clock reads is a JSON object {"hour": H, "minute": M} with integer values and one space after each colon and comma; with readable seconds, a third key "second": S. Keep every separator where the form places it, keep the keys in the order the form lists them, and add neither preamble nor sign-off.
{"hour": 5, "minute": 59, "second": 26}
